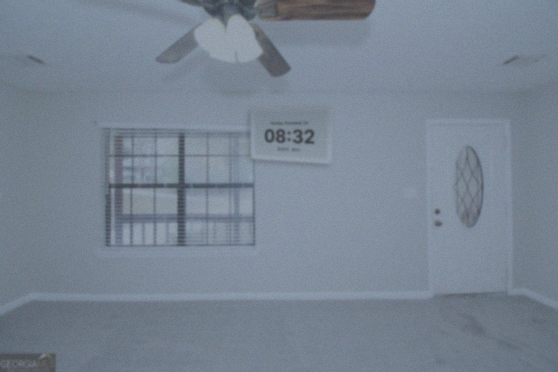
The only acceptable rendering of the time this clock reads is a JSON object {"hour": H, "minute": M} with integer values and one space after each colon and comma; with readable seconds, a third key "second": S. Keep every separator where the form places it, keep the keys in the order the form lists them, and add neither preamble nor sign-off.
{"hour": 8, "minute": 32}
